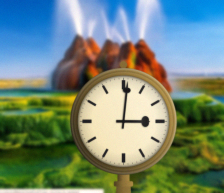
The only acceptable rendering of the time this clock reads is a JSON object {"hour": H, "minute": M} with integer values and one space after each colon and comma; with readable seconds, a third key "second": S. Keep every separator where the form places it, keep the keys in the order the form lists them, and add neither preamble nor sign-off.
{"hour": 3, "minute": 1}
